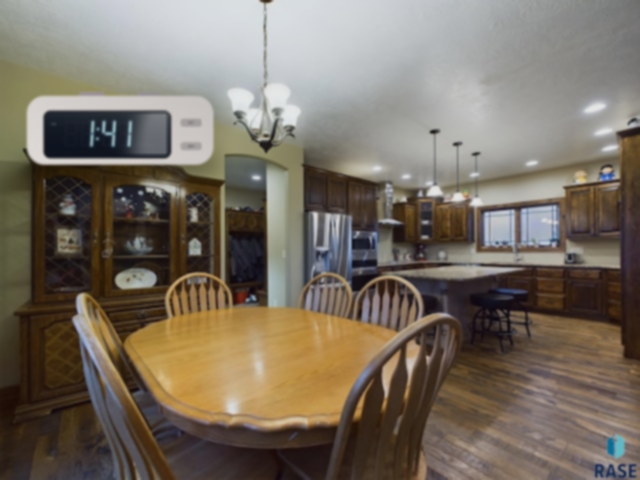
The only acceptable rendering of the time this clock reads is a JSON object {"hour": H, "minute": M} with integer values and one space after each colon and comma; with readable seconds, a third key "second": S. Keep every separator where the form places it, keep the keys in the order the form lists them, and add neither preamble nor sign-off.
{"hour": 1, "minute": 41}
